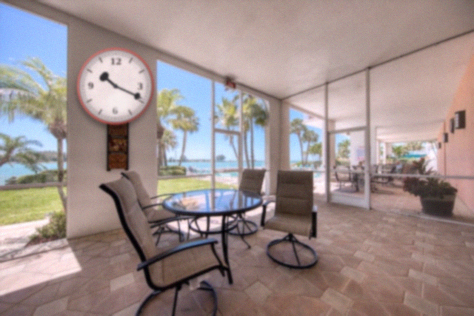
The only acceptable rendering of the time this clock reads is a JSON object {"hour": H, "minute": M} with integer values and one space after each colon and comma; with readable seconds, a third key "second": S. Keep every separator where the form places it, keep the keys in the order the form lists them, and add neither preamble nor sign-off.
{"hour": 10, "minute": 19}
